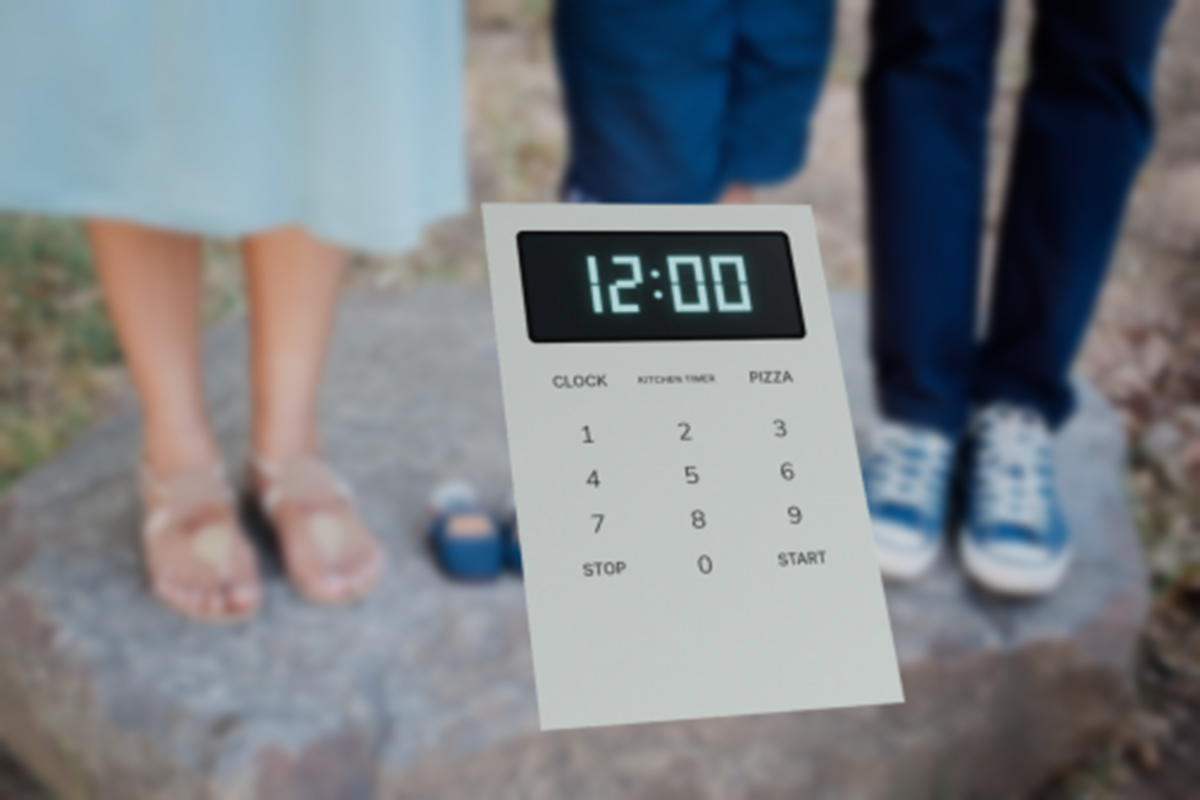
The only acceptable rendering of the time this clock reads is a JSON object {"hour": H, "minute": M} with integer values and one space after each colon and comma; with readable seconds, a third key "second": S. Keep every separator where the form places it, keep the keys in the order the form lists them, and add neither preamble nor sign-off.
{"hour": 12, "minute": 0}
